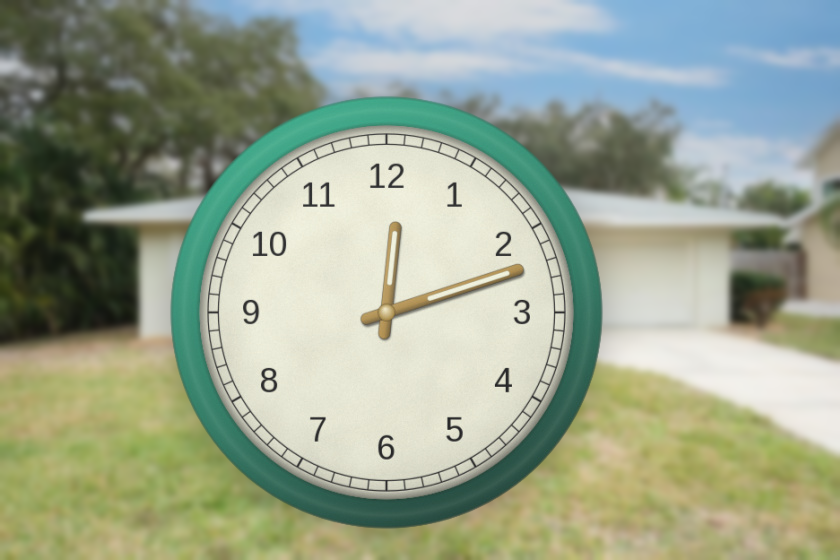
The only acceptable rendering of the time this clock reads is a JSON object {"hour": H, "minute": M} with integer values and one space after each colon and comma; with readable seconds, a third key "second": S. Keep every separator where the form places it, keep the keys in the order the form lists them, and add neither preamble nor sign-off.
{"hour": 12, "minute": 12}
